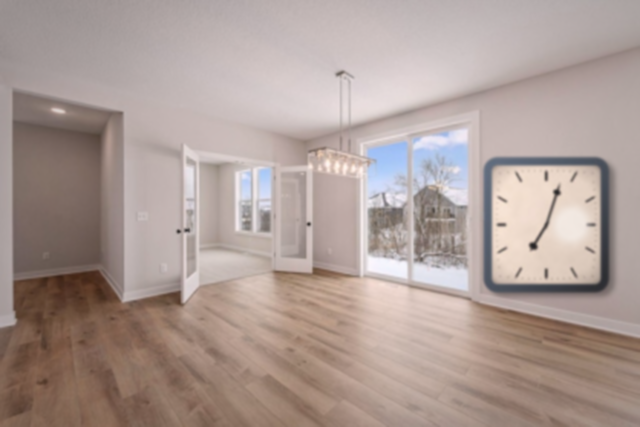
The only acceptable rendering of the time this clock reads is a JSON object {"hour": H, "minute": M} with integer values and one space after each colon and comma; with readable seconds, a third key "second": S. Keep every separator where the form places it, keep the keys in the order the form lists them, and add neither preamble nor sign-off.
{"hour": 7, "minute": 3}
